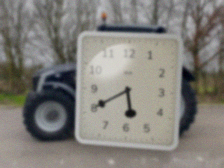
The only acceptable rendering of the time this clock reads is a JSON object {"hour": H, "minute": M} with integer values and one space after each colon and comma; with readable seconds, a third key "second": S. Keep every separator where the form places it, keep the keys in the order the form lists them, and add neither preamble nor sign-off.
{"hour": 5, "minute": 40}
